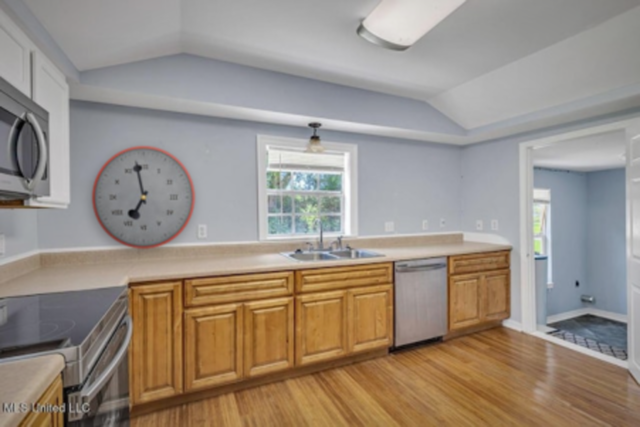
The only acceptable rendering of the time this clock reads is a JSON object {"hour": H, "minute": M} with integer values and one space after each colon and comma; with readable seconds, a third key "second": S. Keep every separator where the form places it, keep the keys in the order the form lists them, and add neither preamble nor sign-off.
{"hour": 6, "minute": 58}
